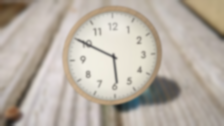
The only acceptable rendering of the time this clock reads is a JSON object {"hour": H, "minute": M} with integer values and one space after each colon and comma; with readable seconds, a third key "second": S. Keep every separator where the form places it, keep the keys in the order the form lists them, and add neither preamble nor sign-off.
{"hour": 5, "minute": 50}
